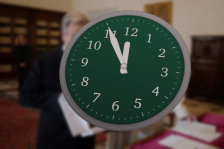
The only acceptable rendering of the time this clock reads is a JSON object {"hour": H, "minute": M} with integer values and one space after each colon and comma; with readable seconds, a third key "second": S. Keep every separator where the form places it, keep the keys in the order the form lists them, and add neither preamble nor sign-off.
{"hour": 11, "minute": 55}
